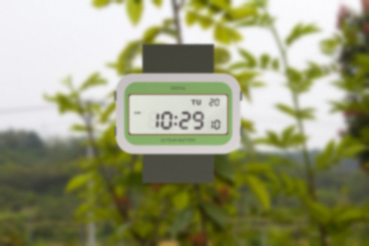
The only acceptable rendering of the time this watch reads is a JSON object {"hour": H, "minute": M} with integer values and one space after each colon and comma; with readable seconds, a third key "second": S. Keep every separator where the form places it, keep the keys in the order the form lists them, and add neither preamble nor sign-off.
{"hour": 10, "minute": 29}
